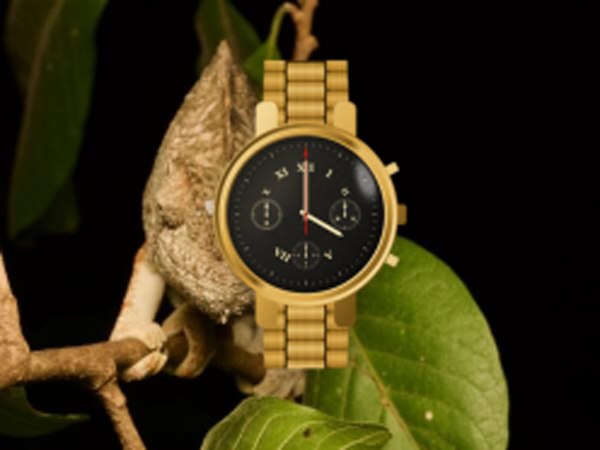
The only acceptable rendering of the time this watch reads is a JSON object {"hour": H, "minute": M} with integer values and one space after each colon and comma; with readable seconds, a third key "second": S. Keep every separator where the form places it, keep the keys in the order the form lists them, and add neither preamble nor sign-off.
{"hour": 4, "minute": 0}
